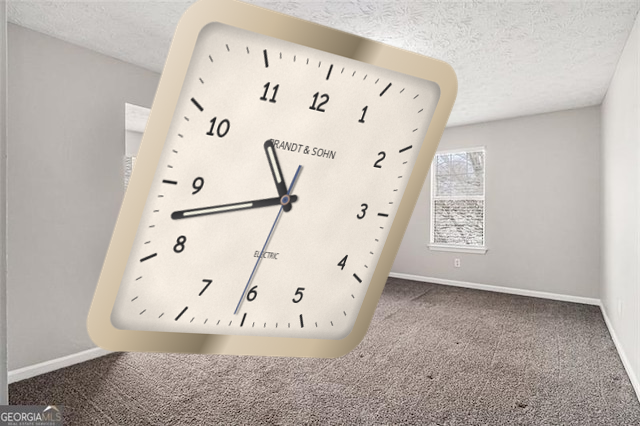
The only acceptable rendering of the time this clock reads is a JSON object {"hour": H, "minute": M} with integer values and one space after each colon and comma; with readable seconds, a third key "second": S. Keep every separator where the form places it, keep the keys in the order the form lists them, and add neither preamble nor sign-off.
{"hour": 10, "minute": 42, "second": 31}
